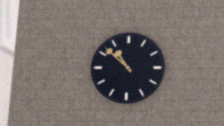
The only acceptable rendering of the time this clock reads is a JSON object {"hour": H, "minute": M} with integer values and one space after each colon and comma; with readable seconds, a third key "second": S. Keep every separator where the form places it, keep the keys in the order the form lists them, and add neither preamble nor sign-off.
{"hour": 10, "minute": 52}
